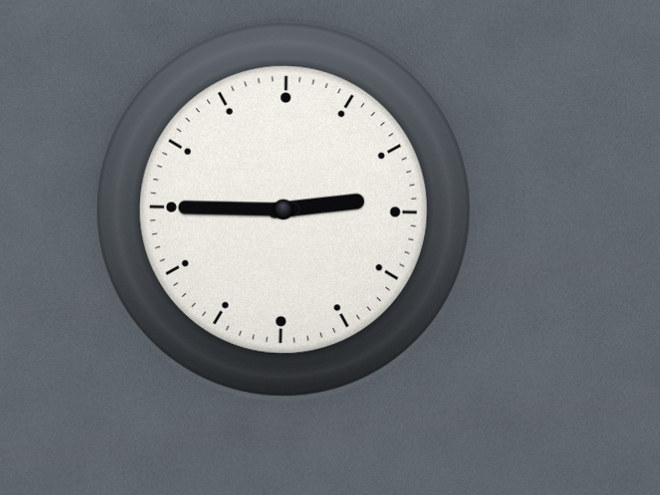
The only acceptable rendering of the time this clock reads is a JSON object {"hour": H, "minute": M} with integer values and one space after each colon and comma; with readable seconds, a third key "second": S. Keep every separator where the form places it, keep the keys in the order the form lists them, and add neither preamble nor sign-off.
{"hour": 2, "minute": 45}
